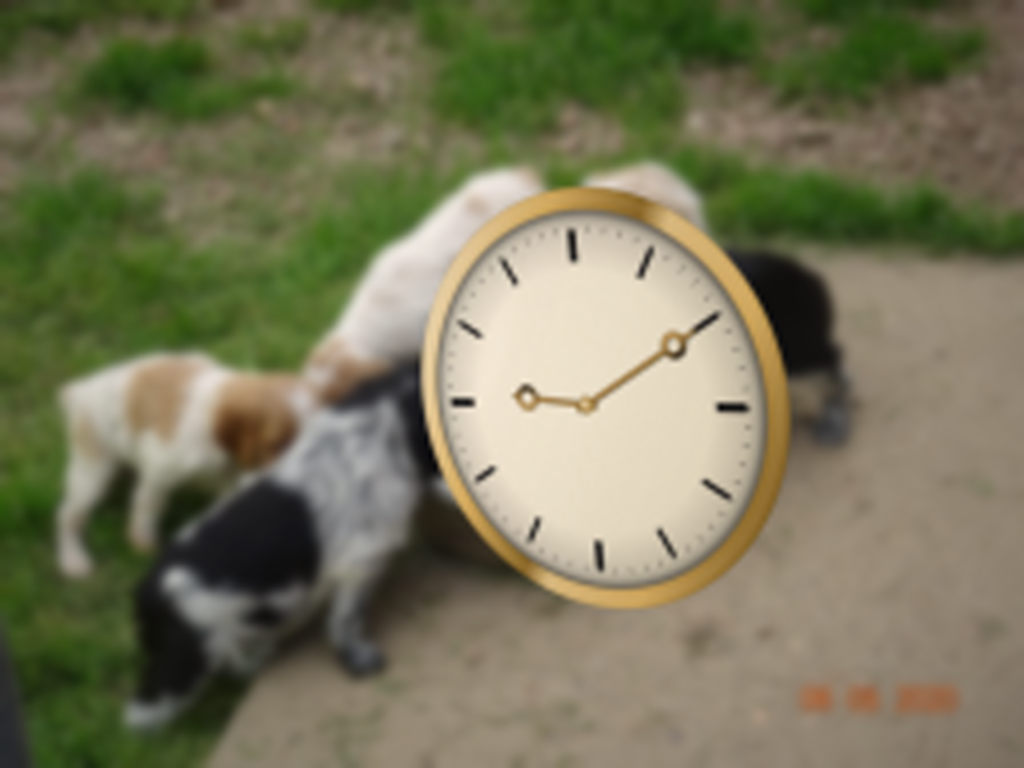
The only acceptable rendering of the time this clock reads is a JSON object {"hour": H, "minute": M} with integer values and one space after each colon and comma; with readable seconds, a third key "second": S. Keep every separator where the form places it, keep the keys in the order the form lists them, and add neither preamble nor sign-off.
{"hour": 9, "minute": 10}
